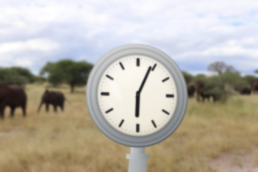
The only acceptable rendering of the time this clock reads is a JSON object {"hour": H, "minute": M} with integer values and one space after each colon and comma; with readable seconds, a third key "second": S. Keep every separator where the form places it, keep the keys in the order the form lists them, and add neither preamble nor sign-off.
{"hour": 6, "minute": 4}
